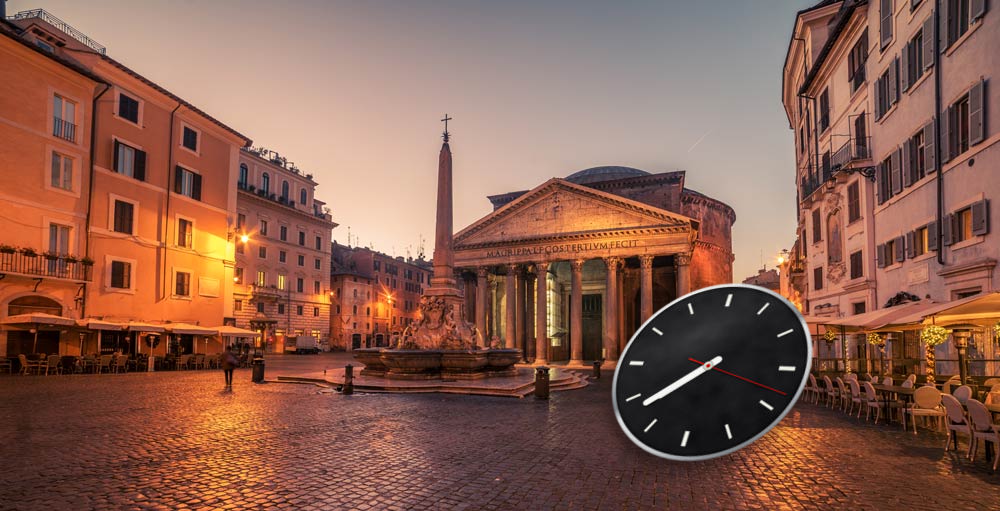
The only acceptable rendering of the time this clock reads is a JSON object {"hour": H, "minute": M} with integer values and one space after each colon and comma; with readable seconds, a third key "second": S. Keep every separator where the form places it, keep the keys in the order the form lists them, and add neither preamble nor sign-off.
{"hour": 7, "minute": 38, "second": 18}
